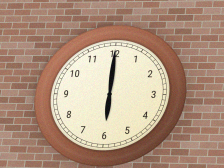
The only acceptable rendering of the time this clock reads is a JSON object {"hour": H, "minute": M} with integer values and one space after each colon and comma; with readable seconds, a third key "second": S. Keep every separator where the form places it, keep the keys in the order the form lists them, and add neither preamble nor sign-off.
{"hour": 6, "minute": 0}
